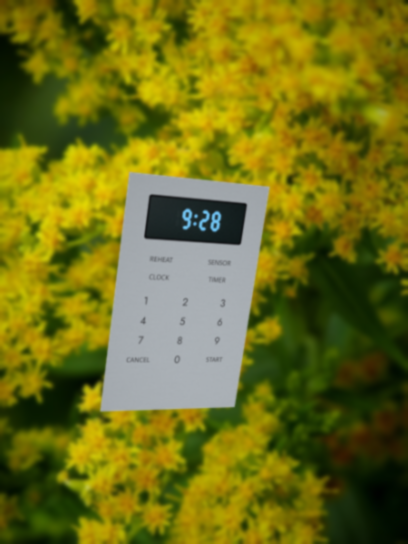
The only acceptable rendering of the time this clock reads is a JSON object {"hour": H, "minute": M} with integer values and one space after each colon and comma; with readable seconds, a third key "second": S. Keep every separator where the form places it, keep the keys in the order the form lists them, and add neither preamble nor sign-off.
{"hour": 9, "minute": 28}
